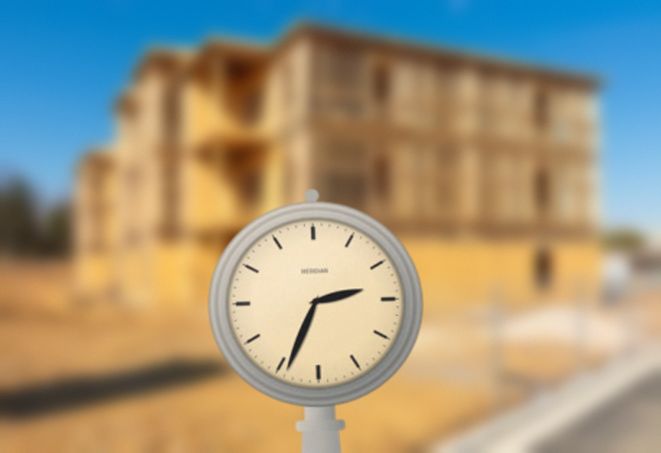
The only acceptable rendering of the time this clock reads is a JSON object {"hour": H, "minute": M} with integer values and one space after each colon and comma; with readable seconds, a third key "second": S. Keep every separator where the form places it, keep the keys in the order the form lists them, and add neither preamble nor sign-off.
{"hour": 2, "minute": 34}
